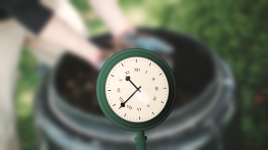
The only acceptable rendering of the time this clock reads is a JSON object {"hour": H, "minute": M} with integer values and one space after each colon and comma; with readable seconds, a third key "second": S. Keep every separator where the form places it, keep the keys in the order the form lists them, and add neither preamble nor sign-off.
{"hour": 10, "minute": 38}
